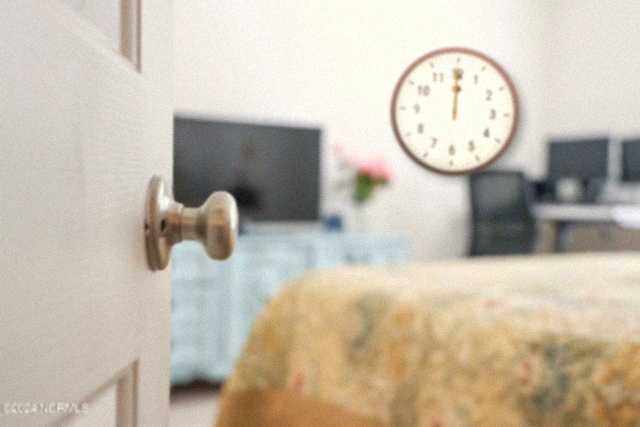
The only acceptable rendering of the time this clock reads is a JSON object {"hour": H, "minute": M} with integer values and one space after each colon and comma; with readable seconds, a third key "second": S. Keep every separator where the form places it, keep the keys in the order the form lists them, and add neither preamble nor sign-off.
{"hour": 12, "minute": 0}
